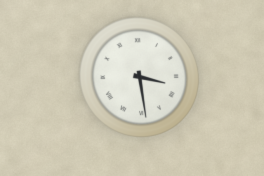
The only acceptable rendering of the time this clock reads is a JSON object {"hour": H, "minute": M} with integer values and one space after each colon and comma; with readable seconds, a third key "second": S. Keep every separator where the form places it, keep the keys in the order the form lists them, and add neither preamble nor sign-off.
{"hour": 3, "minute": 29}
